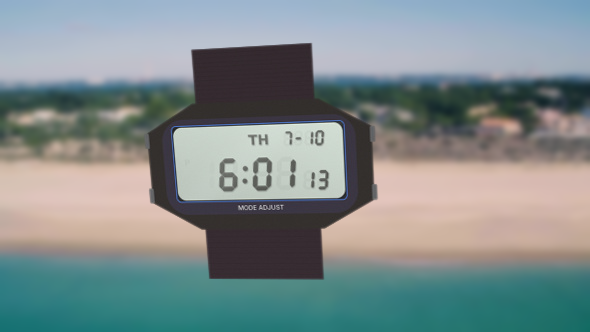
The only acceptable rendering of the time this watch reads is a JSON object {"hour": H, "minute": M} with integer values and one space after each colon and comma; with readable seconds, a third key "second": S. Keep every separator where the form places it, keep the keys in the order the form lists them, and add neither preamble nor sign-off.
{"hour": 6, "minute": 1, "second": 13}
